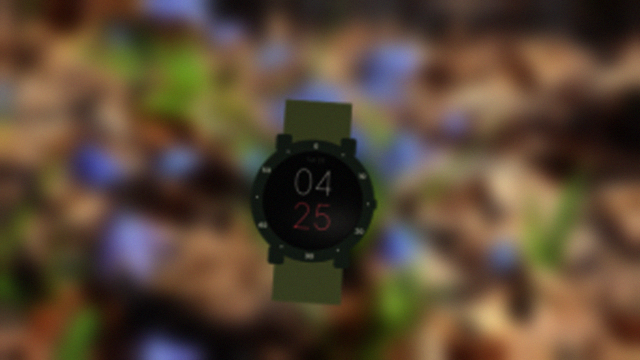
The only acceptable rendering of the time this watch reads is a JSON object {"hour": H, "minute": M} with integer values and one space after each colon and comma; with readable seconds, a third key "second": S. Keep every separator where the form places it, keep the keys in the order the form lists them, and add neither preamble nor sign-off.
{"hour": 4, "minute": 25}
